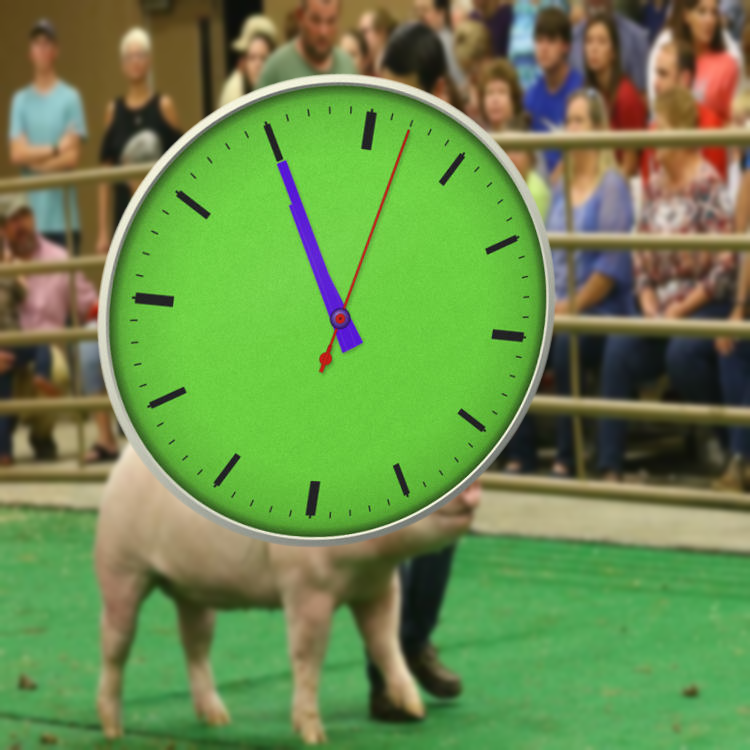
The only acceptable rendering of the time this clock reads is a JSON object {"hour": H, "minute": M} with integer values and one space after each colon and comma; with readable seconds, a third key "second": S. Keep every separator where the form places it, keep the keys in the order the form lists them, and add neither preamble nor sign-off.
{"hour": 10, "minute": 55, "second": 2}
